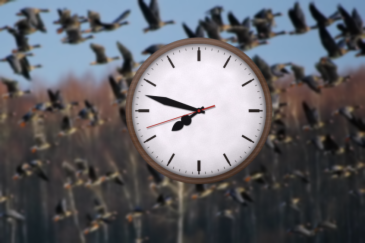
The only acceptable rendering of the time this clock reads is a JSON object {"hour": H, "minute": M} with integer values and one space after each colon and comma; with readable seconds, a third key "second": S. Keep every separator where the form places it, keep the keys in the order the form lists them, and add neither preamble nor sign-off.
{"hour": 7, "minute": 47, "second": 42}
